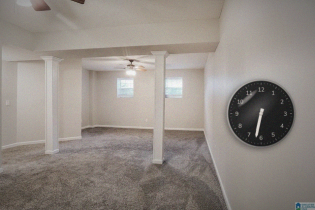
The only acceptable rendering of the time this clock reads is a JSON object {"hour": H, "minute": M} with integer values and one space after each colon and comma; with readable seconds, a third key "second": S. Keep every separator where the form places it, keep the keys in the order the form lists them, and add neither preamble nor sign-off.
{"hour": 6, "minute": 32}
